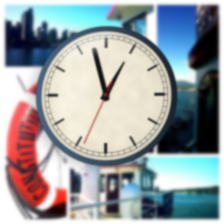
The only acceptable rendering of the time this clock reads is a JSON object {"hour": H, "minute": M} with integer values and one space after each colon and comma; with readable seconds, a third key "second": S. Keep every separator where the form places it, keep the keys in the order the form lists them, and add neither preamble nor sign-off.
{"hour": 12, "minute": 57, "second": 34}
